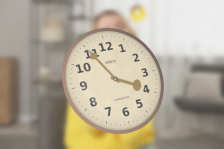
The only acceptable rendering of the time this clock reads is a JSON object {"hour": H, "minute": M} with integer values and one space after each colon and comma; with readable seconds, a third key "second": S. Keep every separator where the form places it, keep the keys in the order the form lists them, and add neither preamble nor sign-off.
{"hour": 3, "minute": 55}
